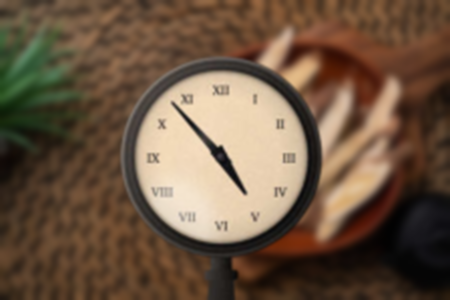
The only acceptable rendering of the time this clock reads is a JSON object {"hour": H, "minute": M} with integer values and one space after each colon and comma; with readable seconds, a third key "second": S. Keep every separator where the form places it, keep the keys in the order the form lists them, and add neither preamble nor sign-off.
{"hour": 4, "minute": 53}
